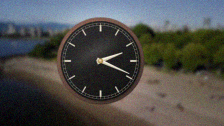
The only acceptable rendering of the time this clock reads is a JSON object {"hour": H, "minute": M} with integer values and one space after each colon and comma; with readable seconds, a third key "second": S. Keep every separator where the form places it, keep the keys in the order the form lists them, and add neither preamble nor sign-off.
{"hour": 2, "minute": 19}
